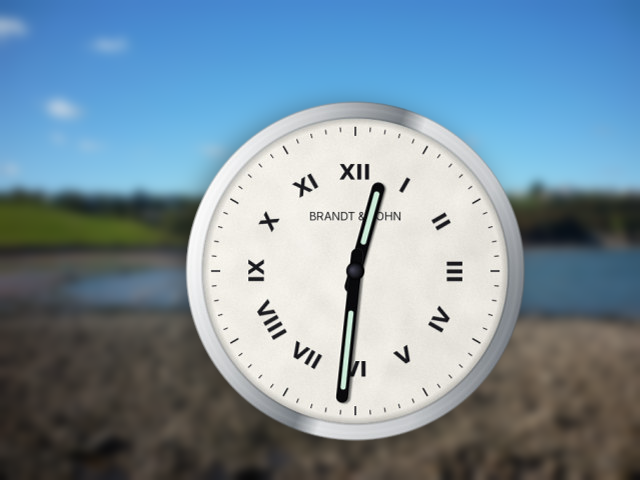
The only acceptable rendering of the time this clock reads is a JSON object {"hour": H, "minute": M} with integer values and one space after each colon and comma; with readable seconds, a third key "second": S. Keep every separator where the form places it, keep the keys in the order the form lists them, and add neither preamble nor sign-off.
{"hour": 12, "minute": 31}
